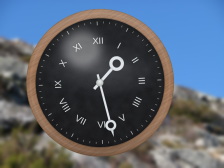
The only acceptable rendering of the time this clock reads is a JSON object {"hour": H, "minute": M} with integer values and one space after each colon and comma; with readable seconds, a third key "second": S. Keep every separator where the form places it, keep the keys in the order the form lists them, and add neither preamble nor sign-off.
{"hour": 1, "minute": 28}
